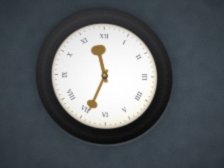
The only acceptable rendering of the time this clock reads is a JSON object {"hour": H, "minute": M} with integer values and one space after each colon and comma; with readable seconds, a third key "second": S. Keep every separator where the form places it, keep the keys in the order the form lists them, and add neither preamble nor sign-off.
{"hour": 11, "minute": 34}
